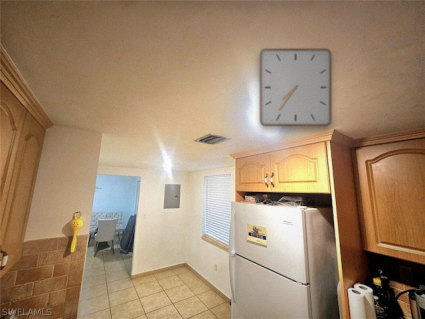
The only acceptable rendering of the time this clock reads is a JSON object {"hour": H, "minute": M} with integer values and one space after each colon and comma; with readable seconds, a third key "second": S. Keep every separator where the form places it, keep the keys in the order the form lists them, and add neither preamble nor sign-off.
{"hour": 7, "minute": 36}
